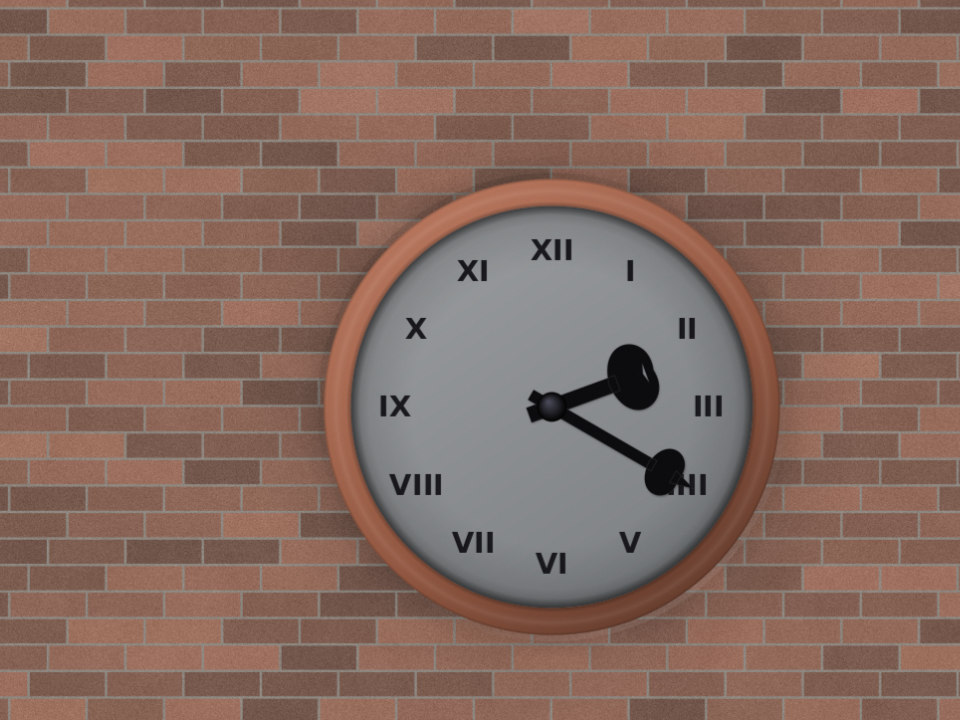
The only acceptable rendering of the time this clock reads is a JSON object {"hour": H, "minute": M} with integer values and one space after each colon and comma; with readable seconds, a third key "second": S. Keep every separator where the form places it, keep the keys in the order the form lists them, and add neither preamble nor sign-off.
{"hour": 2, "minute": 20}
